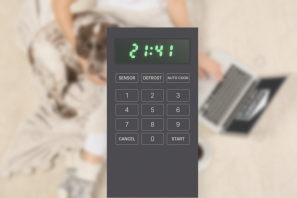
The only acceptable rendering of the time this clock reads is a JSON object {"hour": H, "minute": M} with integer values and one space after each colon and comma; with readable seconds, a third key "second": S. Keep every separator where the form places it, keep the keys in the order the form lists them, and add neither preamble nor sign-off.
{"hour": 21, "minute": 41}
